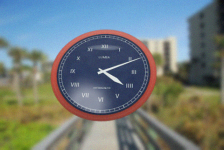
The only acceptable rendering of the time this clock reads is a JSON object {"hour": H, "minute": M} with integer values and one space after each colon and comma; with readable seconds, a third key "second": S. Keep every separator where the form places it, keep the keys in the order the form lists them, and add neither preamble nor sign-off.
{"hour": 4, "minute": 11}
